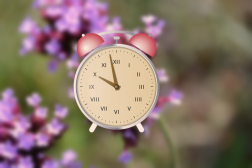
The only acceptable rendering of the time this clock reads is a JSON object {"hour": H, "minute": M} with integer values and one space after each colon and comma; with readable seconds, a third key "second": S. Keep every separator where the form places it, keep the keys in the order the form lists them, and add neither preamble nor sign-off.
{"hour": 9, "minute": 58}
